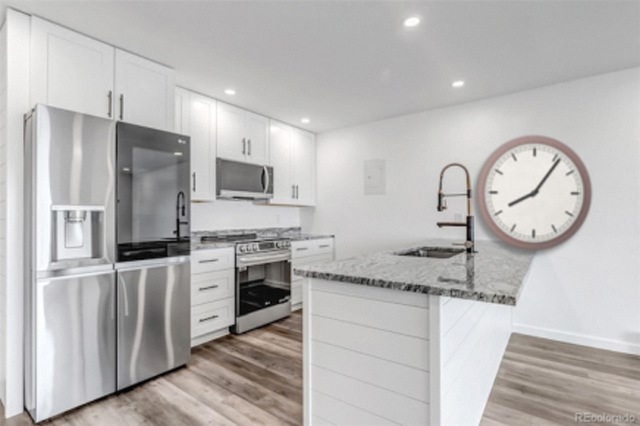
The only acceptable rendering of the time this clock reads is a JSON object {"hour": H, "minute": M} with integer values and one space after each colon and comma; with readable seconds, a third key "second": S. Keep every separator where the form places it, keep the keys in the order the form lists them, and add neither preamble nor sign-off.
{"hour": 8, "minute": 6}
